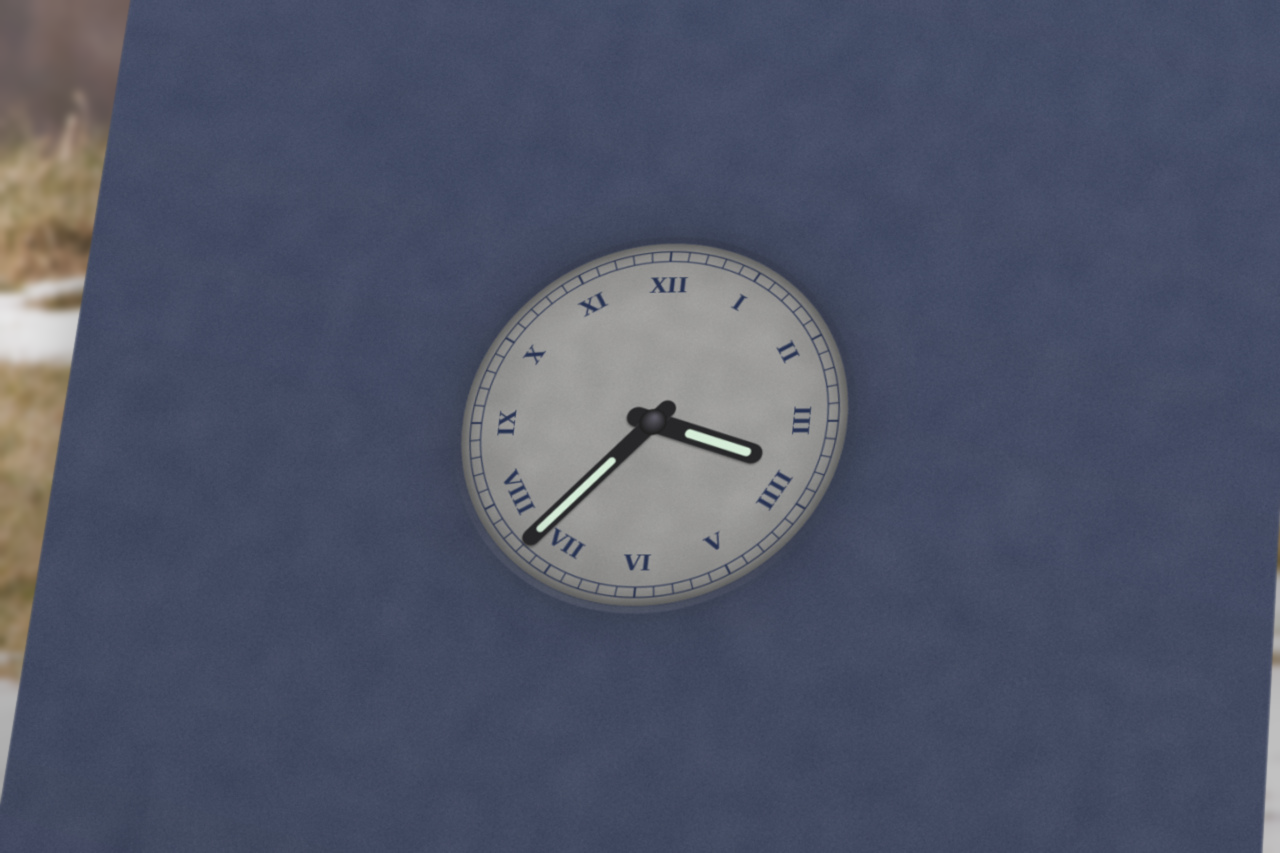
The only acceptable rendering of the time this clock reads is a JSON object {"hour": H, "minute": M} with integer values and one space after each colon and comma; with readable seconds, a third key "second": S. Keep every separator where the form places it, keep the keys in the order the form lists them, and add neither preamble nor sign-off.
{"hour": 3, "minute": 37}
